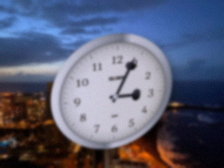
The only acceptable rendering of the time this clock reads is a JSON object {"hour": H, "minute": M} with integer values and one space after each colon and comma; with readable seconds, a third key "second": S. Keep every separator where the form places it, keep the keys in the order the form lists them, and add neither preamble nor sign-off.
{"hour": 3, "minute": 4}
